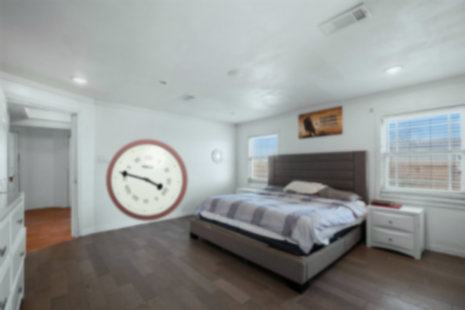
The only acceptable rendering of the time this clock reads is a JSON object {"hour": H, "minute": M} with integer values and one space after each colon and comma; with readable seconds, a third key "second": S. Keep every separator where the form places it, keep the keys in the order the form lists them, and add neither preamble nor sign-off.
{"hour": 3, "minute": 47}
